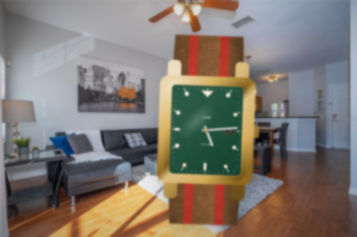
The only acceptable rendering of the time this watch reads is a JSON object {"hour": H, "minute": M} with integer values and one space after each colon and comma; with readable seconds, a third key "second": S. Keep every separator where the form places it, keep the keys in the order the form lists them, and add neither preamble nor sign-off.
{"hour": 5, "minute": 14}
